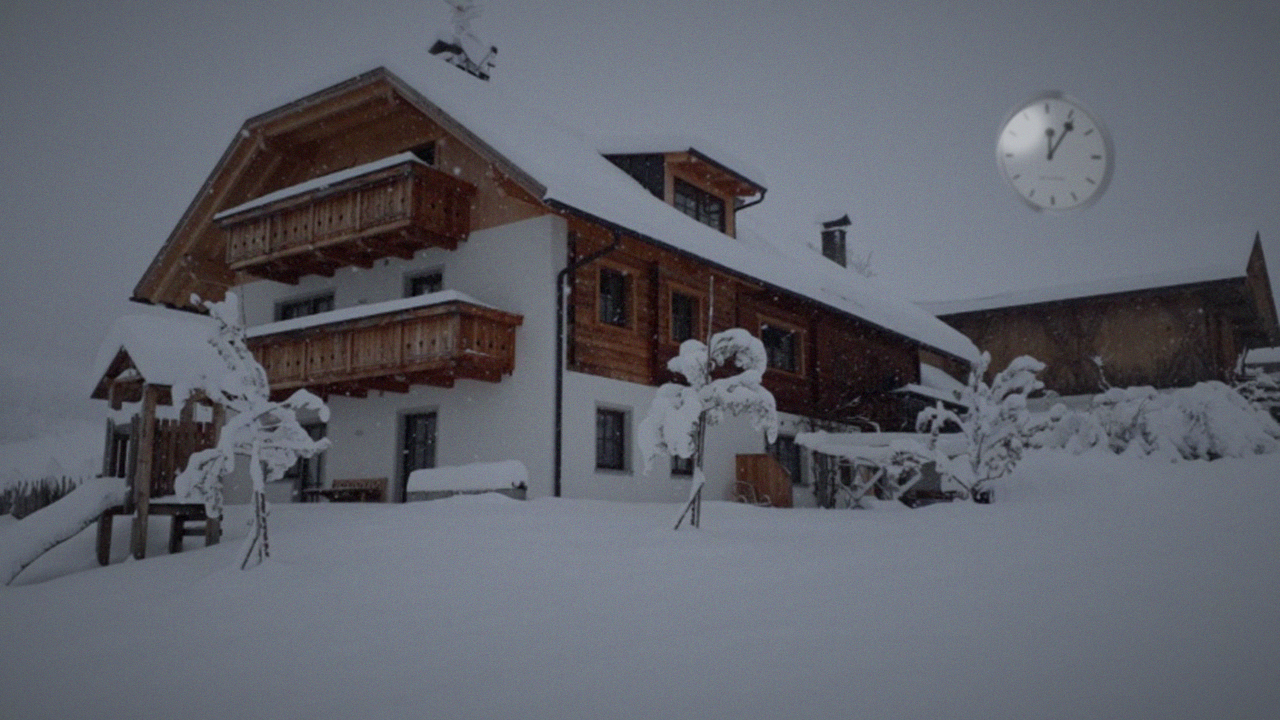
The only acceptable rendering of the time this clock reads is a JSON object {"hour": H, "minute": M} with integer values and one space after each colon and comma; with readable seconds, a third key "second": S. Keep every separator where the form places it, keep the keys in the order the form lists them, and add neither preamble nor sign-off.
{"hour": 12, "minute": 6}
